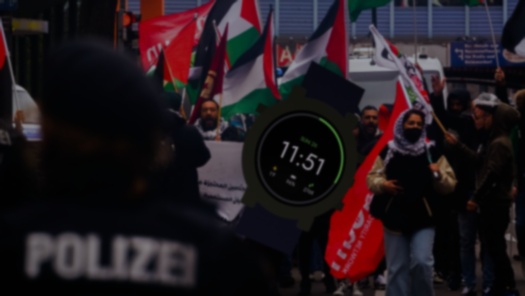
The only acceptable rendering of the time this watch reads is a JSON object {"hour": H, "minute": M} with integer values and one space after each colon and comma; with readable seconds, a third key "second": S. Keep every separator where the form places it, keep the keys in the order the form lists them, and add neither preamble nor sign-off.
{"hour": 11, "minute": 51}
